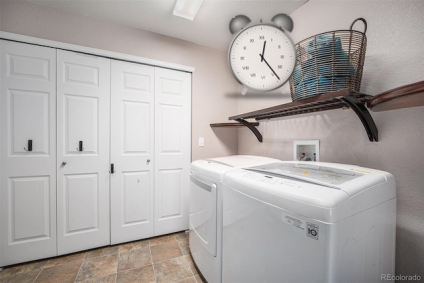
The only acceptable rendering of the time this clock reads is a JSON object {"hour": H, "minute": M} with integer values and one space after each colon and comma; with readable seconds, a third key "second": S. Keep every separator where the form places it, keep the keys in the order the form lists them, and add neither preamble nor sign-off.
{"hour": 12, "minute": 24}
